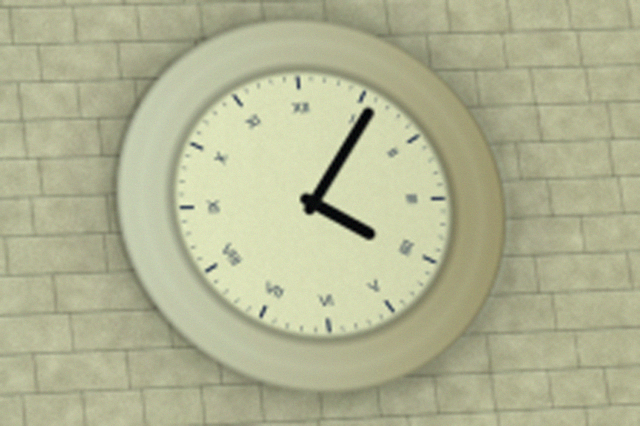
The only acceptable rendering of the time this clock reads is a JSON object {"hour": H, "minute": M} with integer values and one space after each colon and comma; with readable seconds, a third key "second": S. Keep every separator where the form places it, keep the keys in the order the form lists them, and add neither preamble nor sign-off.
{"hour": 4, "minute": 6}
